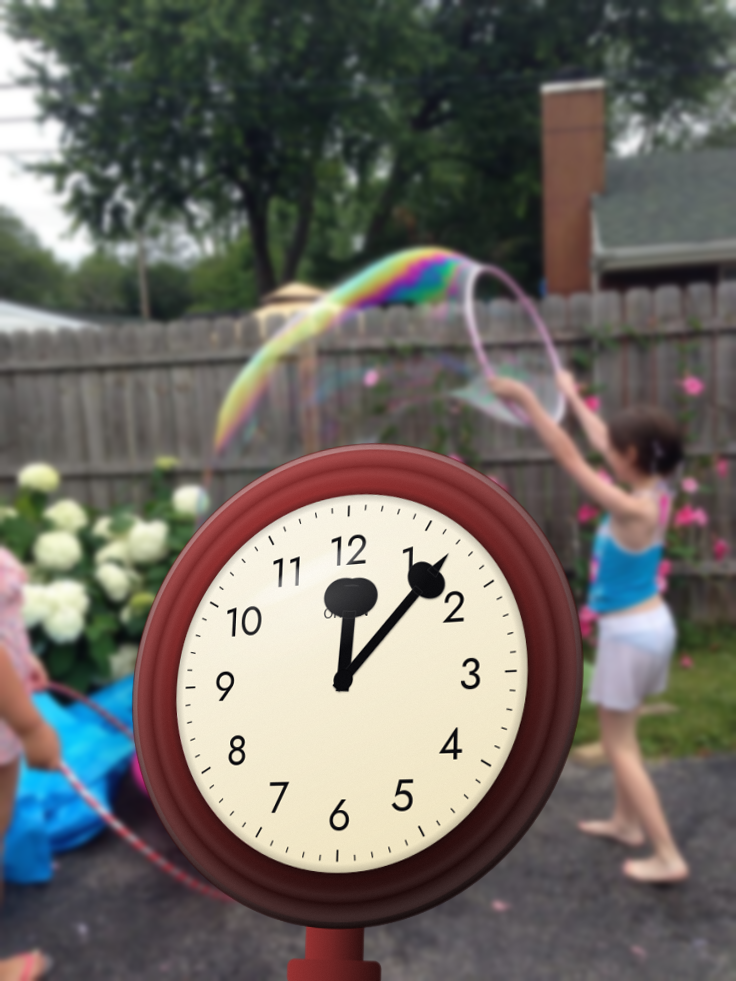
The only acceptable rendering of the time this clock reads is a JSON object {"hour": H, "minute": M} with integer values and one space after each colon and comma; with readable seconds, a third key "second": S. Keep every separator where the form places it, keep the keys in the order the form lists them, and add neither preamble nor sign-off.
{"hour": 12, "minute": 7}
